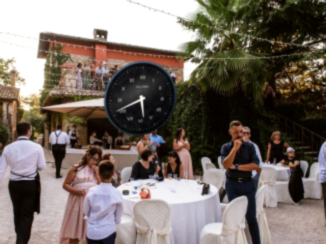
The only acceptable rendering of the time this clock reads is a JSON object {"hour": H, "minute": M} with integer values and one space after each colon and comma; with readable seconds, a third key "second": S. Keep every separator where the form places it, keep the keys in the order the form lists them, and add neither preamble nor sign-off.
{"hour": 5, "minute": 41}
